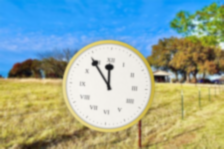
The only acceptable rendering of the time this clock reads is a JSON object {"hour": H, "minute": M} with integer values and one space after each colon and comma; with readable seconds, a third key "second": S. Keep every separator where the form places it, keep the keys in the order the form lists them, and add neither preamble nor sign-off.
{"hour": 11, "minute": 54}
